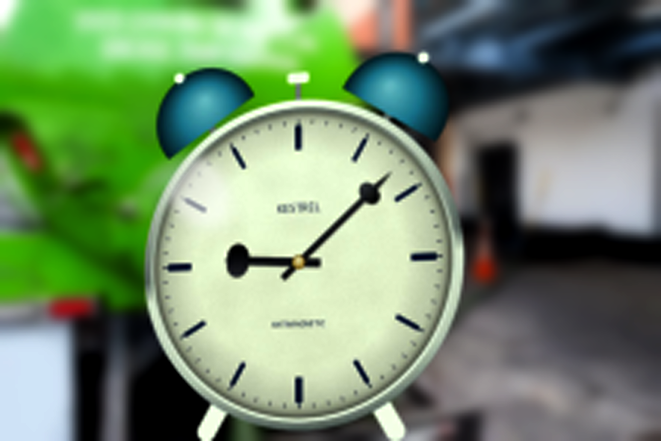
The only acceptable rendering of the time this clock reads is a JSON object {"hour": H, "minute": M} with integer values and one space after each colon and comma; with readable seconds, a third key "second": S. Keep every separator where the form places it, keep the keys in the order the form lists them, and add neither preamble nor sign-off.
{"hour": 9, "minute": 8}
